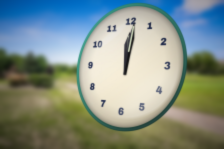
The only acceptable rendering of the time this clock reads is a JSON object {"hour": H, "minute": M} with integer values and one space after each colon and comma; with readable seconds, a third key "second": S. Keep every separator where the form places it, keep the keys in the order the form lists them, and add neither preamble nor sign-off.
{"hour": 12, "minute": 1}
